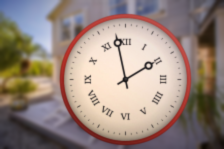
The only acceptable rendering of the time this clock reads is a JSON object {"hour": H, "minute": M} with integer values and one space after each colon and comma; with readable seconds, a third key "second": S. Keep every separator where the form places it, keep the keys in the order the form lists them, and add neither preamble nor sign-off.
{"hour": 1, "minute": 58}
